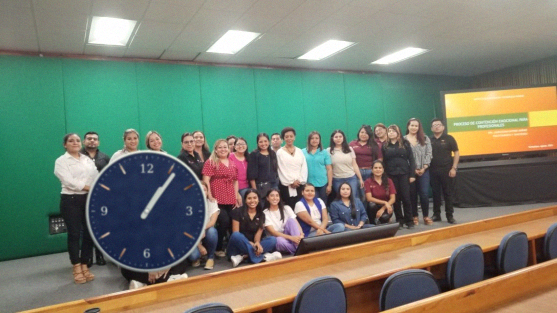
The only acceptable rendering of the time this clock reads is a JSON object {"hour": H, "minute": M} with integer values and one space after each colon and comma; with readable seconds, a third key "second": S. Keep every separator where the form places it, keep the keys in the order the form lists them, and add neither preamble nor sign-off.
{"hour": 1, "minute": 6}
